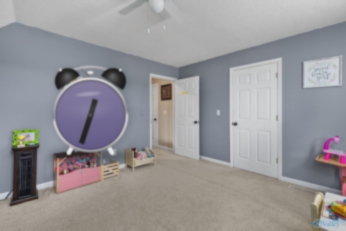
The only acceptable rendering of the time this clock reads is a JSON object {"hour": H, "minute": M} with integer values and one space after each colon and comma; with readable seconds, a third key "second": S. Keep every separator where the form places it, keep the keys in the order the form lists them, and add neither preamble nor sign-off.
{"hour": 12, "minute": 33}
